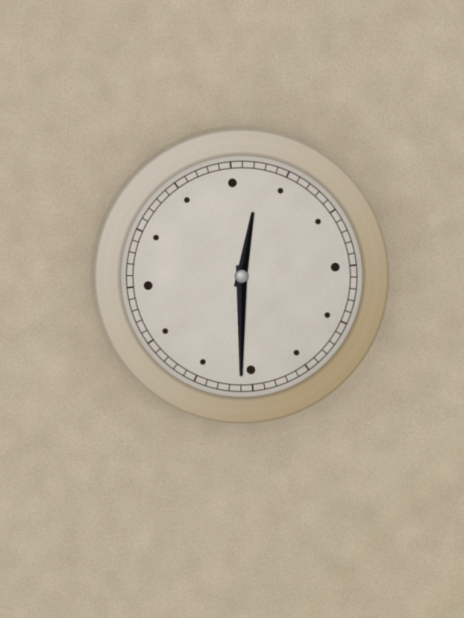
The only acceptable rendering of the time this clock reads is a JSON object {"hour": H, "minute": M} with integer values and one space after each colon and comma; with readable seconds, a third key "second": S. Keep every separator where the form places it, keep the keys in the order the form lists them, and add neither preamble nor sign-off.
{"hour": 12, "minute": 31}
